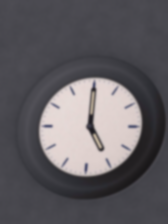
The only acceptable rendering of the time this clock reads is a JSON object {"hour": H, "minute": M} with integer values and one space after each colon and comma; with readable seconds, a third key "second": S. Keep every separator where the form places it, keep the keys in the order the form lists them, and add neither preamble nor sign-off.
{"hour": 5, "minute": 0}
